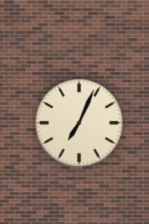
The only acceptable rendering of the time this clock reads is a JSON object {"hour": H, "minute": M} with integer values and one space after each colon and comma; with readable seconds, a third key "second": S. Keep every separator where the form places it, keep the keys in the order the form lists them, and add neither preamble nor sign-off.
{"hour": 7, "minute": 4}
